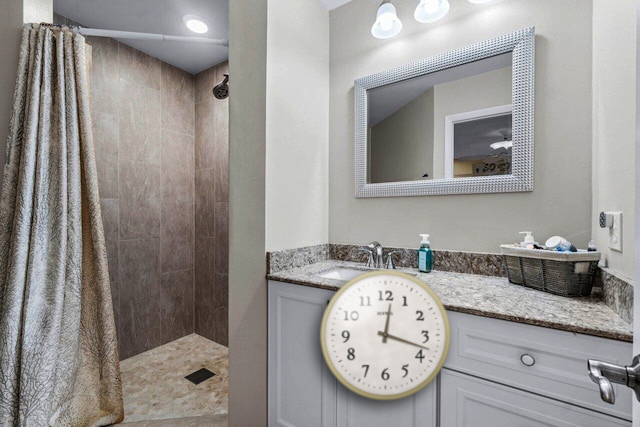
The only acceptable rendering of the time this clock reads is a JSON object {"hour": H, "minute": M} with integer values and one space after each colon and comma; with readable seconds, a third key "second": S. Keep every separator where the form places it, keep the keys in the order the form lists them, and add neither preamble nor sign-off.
{"hour": 12, "minute": 18}
